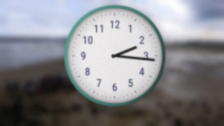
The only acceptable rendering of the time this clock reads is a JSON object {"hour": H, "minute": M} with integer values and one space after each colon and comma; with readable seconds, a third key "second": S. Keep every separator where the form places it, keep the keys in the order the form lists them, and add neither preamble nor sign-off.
{"hour": 2, "minute": 16}
